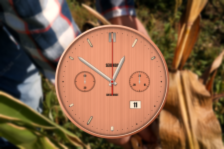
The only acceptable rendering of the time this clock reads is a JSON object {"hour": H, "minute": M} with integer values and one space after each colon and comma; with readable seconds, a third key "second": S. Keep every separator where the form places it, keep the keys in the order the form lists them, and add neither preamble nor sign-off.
{"hour": 12, "minute": 51}
